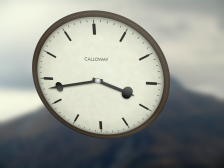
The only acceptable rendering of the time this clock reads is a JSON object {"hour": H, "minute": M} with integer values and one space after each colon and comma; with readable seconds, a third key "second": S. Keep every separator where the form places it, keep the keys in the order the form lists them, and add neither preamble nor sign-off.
{"hour": 3, "minute": 43}
